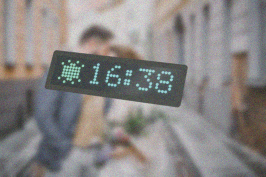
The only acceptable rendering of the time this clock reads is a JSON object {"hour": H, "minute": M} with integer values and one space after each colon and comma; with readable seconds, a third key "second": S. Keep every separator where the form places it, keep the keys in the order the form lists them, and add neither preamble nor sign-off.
{"hour": 16, "minute": 38}
